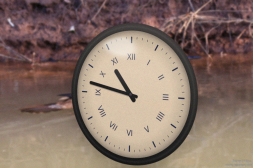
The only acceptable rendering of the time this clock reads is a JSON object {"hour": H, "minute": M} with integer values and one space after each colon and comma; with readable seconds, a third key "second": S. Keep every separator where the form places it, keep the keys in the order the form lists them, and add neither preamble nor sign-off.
{"hour": 10, "minute": 47}
